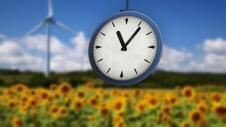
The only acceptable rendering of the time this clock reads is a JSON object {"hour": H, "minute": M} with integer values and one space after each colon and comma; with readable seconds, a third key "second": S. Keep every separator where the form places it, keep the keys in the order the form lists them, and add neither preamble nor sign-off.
{"hour": 11, "minute": 6}
